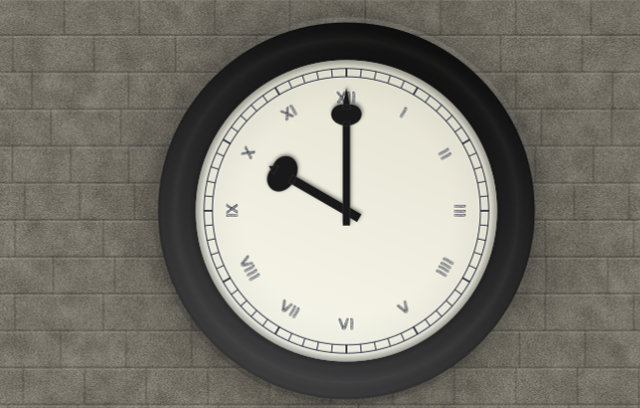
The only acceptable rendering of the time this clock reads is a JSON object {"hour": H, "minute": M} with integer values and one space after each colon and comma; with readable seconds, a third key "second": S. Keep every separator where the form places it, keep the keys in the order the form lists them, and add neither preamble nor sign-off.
{"hour": 10, "minute": 0}
